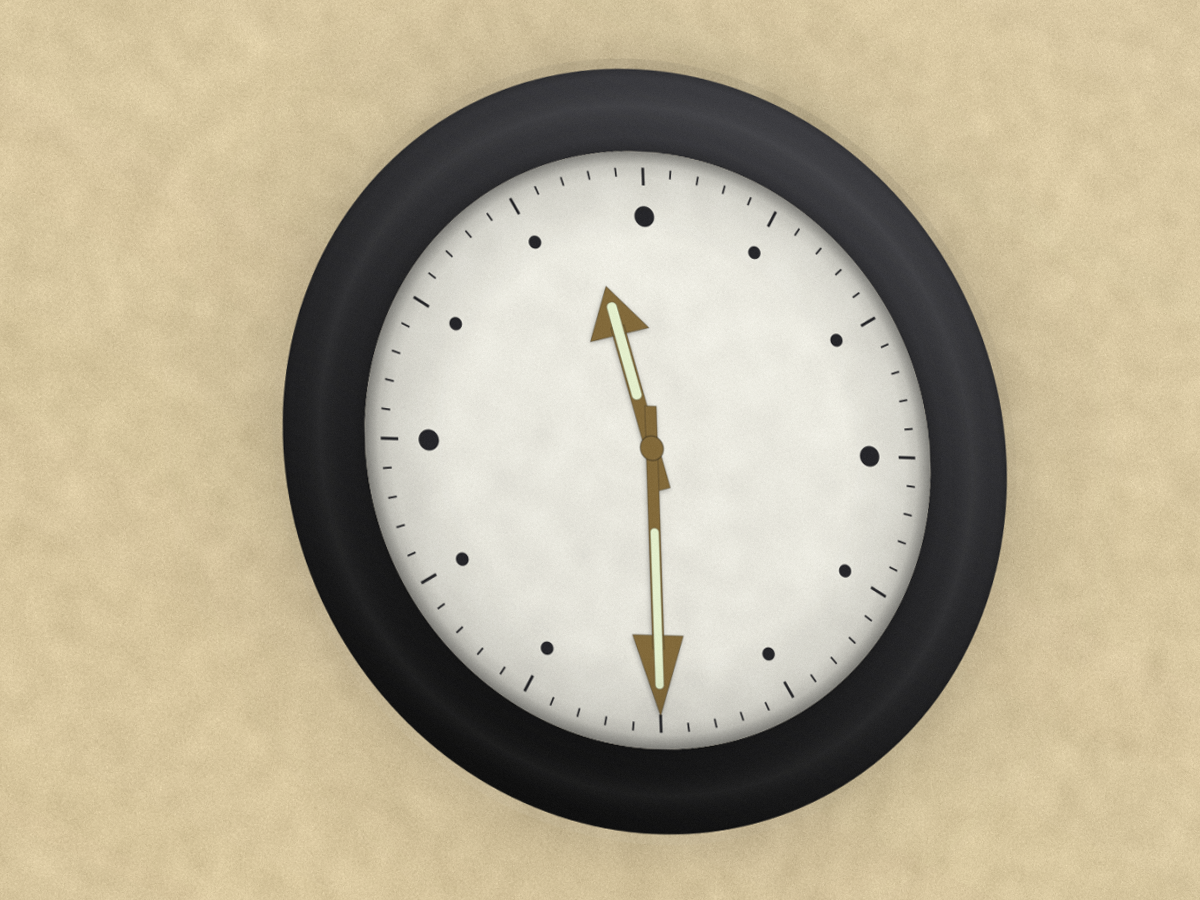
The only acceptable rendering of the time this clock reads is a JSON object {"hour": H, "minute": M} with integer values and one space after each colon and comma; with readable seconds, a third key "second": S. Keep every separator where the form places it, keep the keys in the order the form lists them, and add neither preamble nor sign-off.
{"hour": 11, "minute": 30}
